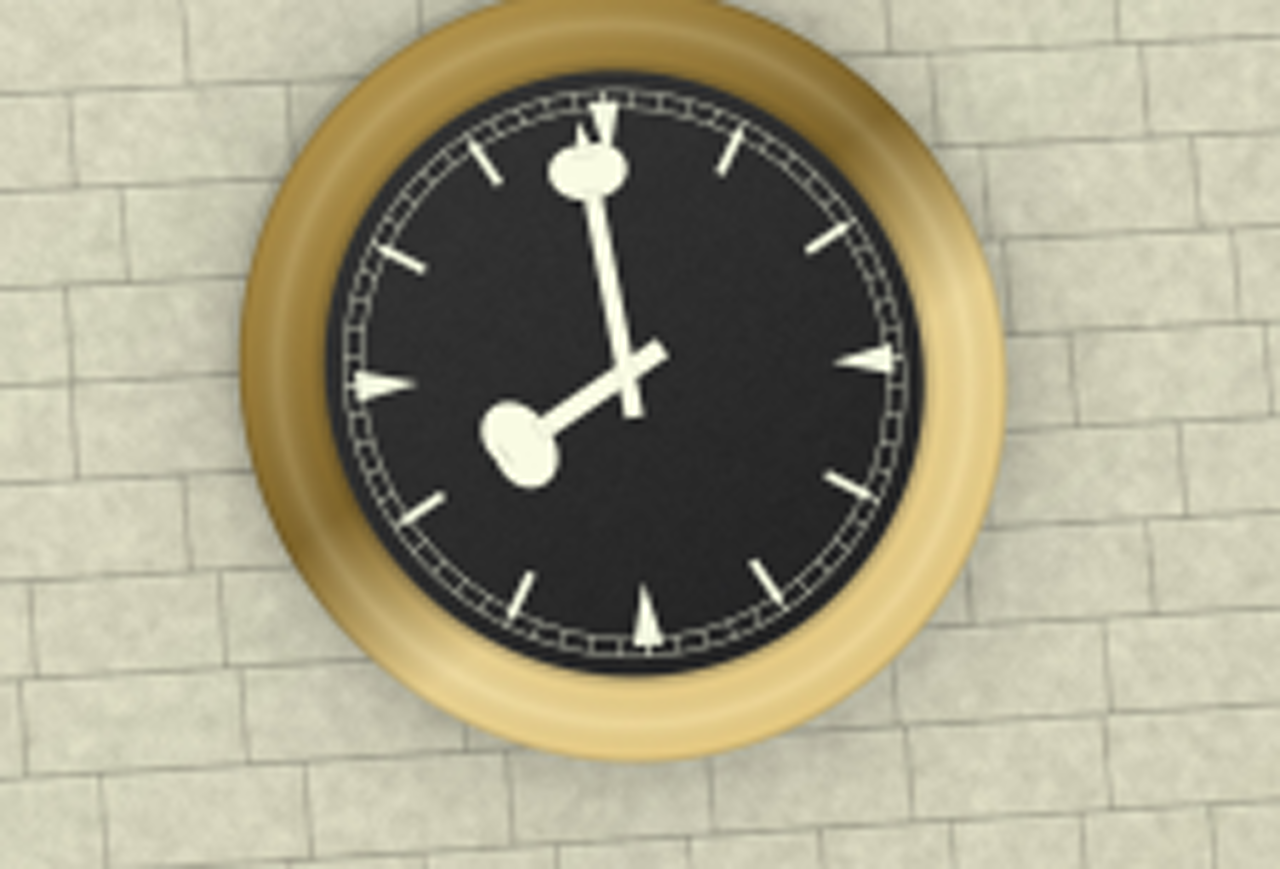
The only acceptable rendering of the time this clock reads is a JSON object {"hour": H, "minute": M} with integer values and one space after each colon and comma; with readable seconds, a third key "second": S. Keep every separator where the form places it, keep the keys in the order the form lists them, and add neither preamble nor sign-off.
{"hour": 7, "minute": 59}
